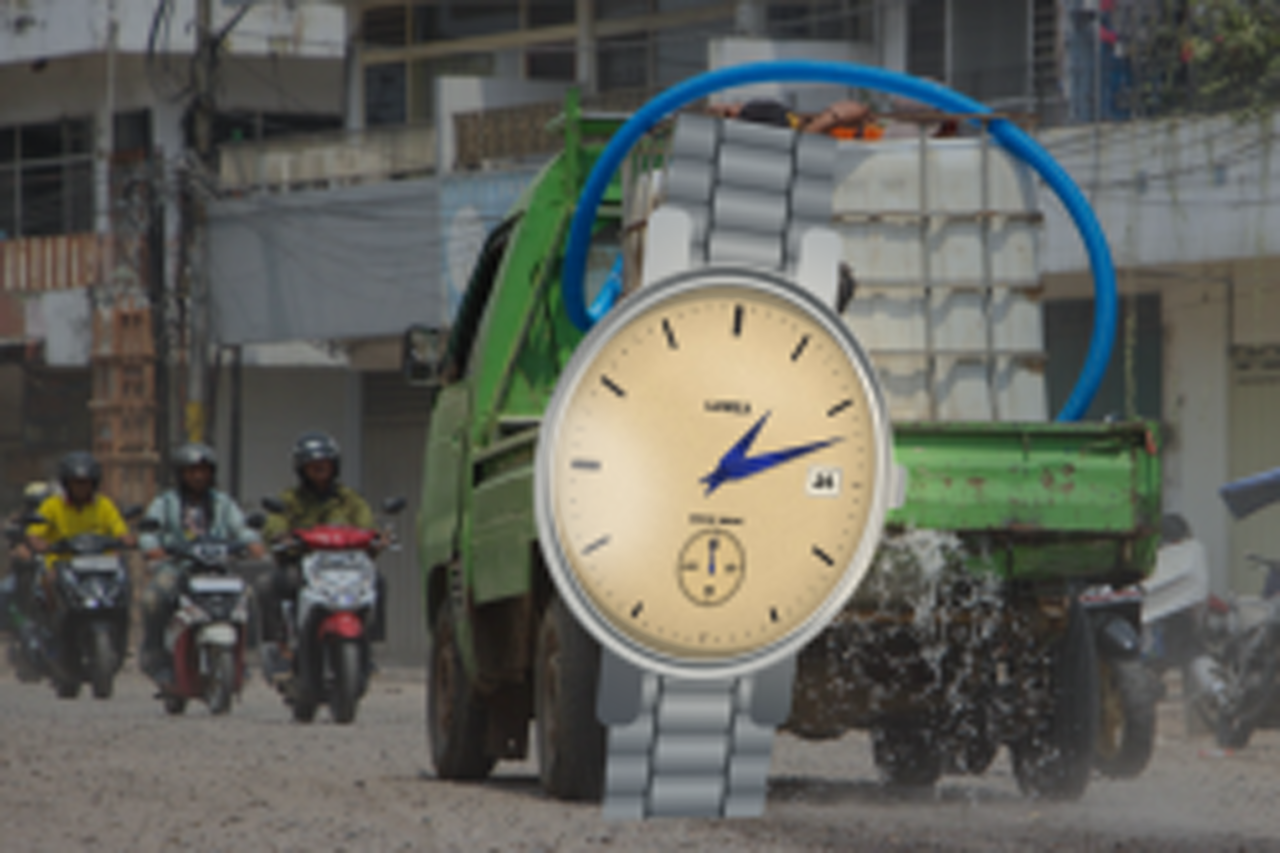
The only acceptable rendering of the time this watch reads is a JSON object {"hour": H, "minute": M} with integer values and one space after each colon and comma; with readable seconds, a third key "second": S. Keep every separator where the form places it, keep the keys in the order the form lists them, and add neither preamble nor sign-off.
{"hour": 1, "minute": 12}
